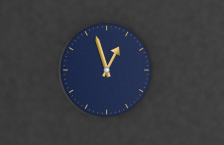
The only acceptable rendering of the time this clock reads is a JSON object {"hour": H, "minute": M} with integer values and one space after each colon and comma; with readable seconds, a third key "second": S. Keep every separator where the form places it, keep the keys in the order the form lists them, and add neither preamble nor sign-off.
{"hour": 12, "minute": 57}
